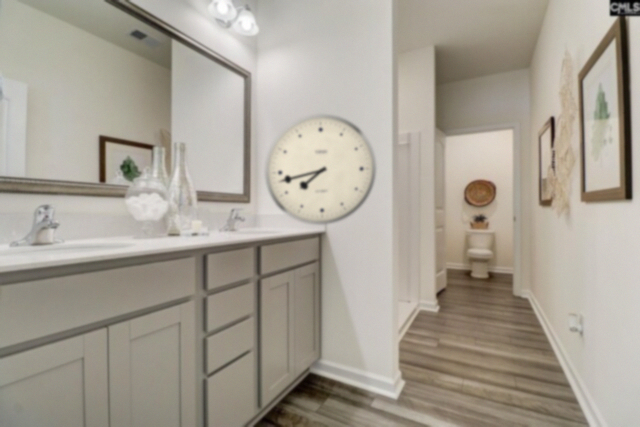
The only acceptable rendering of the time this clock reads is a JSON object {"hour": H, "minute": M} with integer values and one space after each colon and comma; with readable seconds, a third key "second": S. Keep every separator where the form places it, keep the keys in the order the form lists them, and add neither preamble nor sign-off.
{"hour": 7, "minute": 43}
